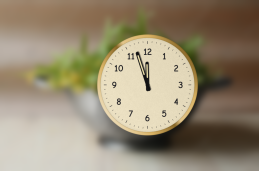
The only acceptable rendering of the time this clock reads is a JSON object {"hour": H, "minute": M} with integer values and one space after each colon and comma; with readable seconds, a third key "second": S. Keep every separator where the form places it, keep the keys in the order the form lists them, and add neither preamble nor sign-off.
{"hour": 11, "minute": 57}
